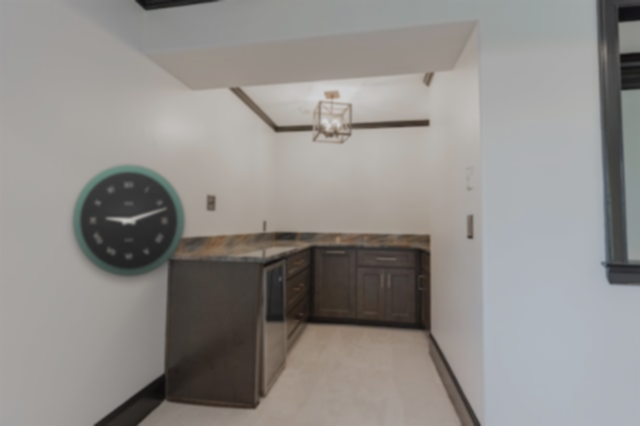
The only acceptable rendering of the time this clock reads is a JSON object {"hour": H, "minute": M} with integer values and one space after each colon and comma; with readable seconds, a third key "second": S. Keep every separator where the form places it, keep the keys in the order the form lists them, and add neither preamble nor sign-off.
{"hour": 9, "minute": 12}
